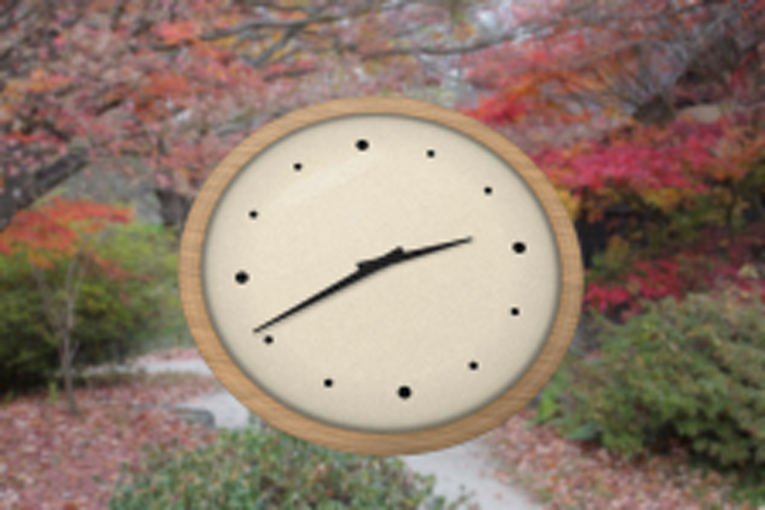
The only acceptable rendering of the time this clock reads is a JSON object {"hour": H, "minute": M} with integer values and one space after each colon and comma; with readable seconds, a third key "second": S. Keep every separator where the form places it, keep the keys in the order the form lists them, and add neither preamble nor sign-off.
{"hour": 2, "minute": 41}
